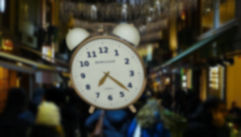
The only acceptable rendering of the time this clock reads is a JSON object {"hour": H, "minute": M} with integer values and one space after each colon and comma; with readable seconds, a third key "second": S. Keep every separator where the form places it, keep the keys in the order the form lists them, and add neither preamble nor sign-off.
{"hour": 7, "minute": 22}
